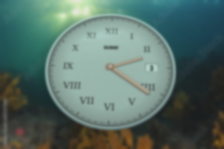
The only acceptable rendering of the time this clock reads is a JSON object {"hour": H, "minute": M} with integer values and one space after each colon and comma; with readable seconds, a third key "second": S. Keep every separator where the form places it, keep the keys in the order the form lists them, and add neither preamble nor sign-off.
{"hour": 2, "minute": 21}
